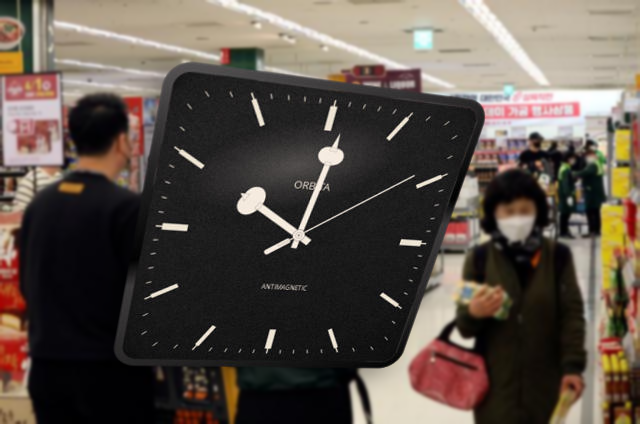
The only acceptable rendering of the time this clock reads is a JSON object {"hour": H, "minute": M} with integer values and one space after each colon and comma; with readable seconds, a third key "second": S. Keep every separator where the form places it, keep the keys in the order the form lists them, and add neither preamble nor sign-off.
{"hour": 10, "minute": 1, "second": 9}
